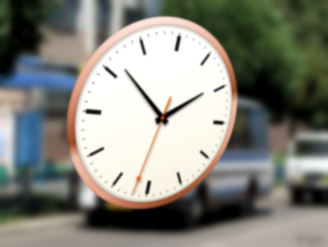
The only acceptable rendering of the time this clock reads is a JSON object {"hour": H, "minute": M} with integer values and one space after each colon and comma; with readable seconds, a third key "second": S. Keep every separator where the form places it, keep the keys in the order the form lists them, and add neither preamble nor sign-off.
{"hour": 1, "minute": 51, "second": 32}
